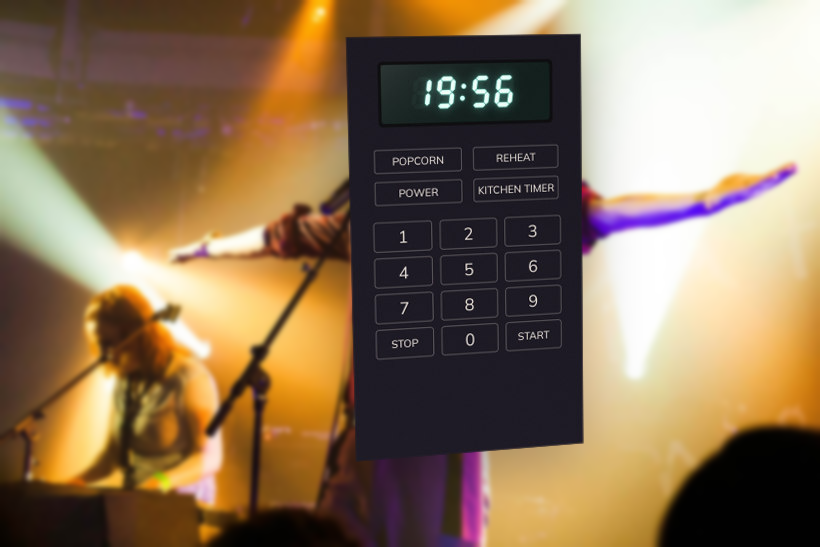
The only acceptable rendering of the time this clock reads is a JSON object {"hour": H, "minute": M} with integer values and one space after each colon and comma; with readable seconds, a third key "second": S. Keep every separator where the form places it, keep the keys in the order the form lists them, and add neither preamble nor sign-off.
{"hour": 19, "minute": 56}
